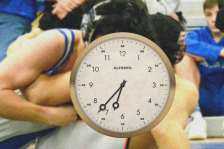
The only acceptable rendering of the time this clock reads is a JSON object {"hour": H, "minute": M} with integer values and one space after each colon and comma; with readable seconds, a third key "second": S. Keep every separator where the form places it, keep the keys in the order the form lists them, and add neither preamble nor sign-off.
{"hour": 6, "minute": 37}
